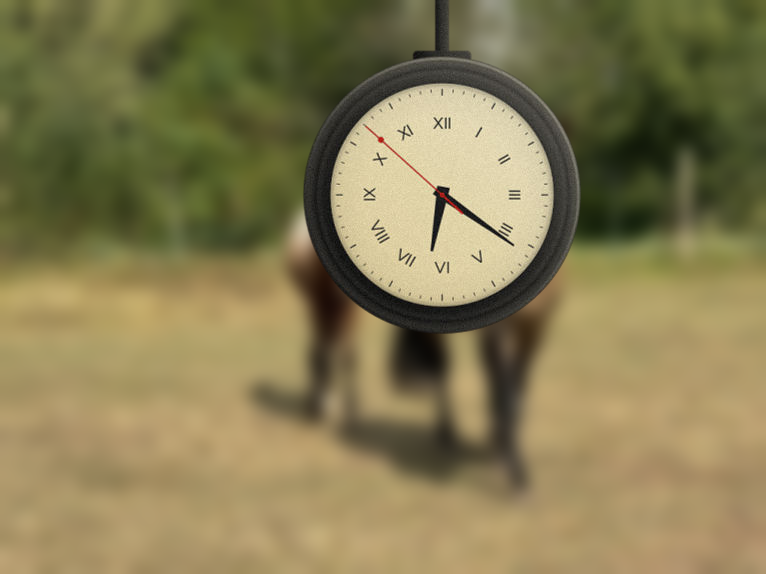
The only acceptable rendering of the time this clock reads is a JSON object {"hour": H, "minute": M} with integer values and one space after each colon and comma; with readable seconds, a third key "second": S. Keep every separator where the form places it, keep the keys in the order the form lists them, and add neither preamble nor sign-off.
{"hour": 6, "minute": 20, "second": 52}
